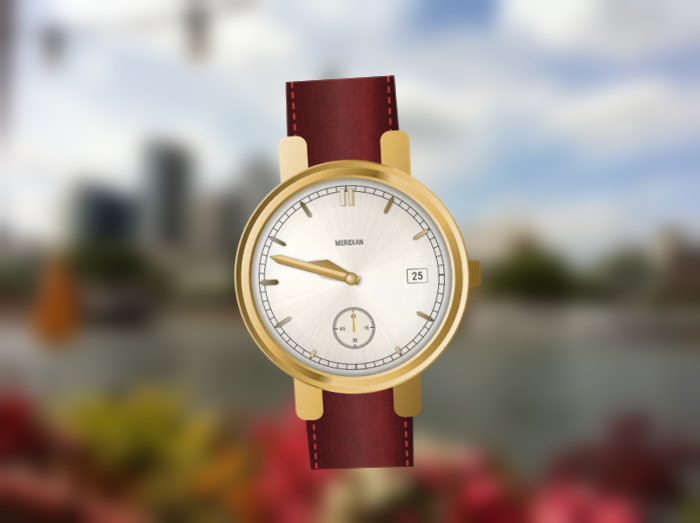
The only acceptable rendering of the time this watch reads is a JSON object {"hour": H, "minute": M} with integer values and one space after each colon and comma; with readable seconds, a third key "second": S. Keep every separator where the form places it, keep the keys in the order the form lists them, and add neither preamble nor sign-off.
{"hour": 9, "minute": 48}
